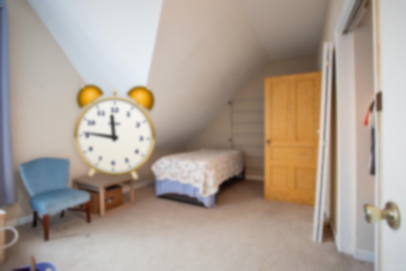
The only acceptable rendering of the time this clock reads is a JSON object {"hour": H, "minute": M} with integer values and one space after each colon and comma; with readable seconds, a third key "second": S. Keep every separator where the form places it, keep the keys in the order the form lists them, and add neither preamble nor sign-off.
{"hour": 11, "minute": 46}
